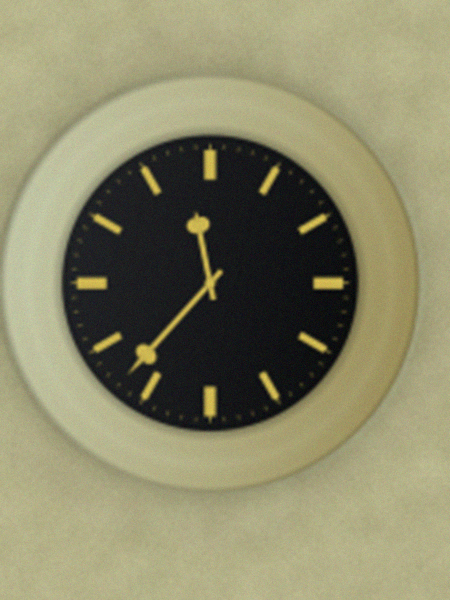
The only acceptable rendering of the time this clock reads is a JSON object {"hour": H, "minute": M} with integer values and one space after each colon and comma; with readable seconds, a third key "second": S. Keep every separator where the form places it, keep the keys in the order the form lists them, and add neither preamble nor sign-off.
{"hour": 11, "minute": 37}
